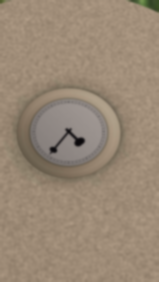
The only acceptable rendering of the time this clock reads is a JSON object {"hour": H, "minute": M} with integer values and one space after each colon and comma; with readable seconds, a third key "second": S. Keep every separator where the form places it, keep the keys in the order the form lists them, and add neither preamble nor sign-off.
{"hour": 4, "minute": 36}
